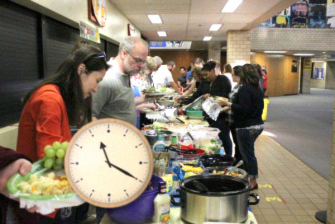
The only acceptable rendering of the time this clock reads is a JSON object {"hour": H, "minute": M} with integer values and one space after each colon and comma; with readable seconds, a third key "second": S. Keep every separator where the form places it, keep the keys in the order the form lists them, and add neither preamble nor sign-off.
{"hour": 11, "minute": 20}
